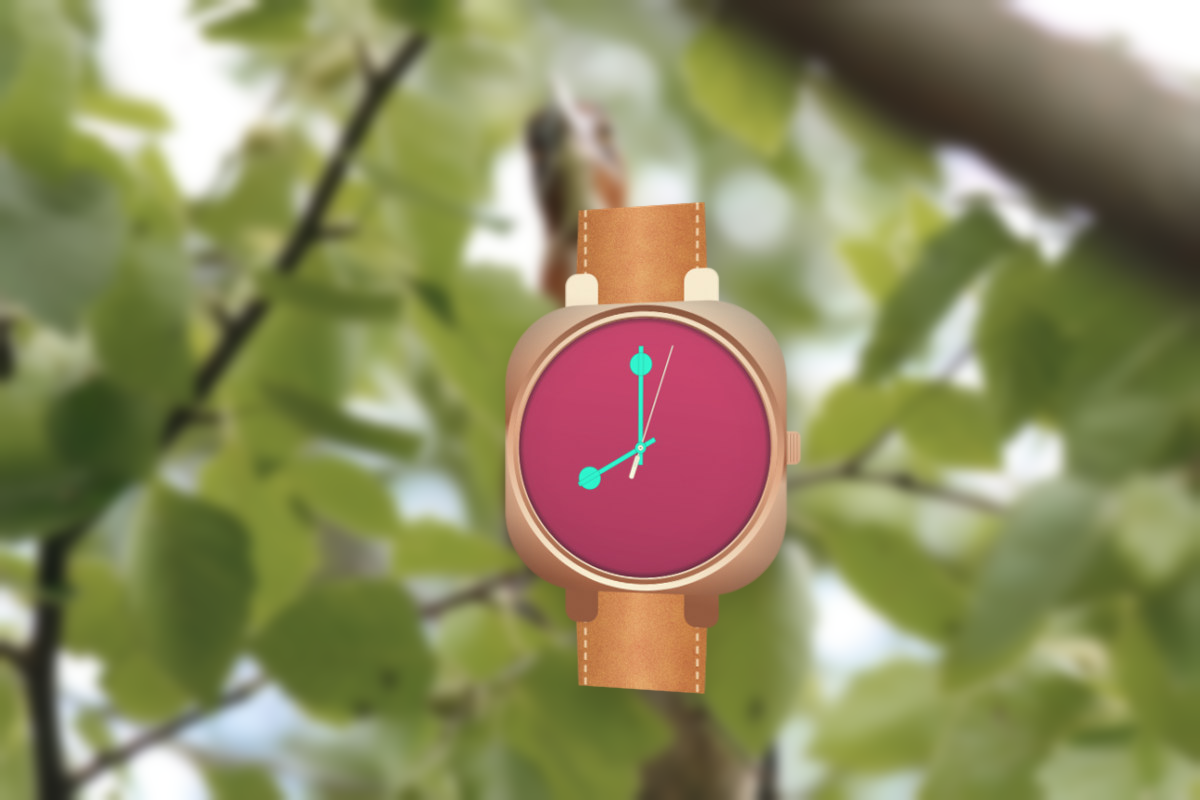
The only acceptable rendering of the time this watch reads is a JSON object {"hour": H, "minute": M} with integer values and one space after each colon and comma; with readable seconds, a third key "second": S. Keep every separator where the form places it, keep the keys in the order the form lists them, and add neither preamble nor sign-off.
{"hour": 8, "minute": 0, "second": 3}
